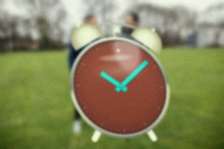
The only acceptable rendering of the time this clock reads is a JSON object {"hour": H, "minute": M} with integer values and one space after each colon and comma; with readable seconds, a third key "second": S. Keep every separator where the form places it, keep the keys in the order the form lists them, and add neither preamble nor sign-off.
{"hour": 10, "minute": 8}
